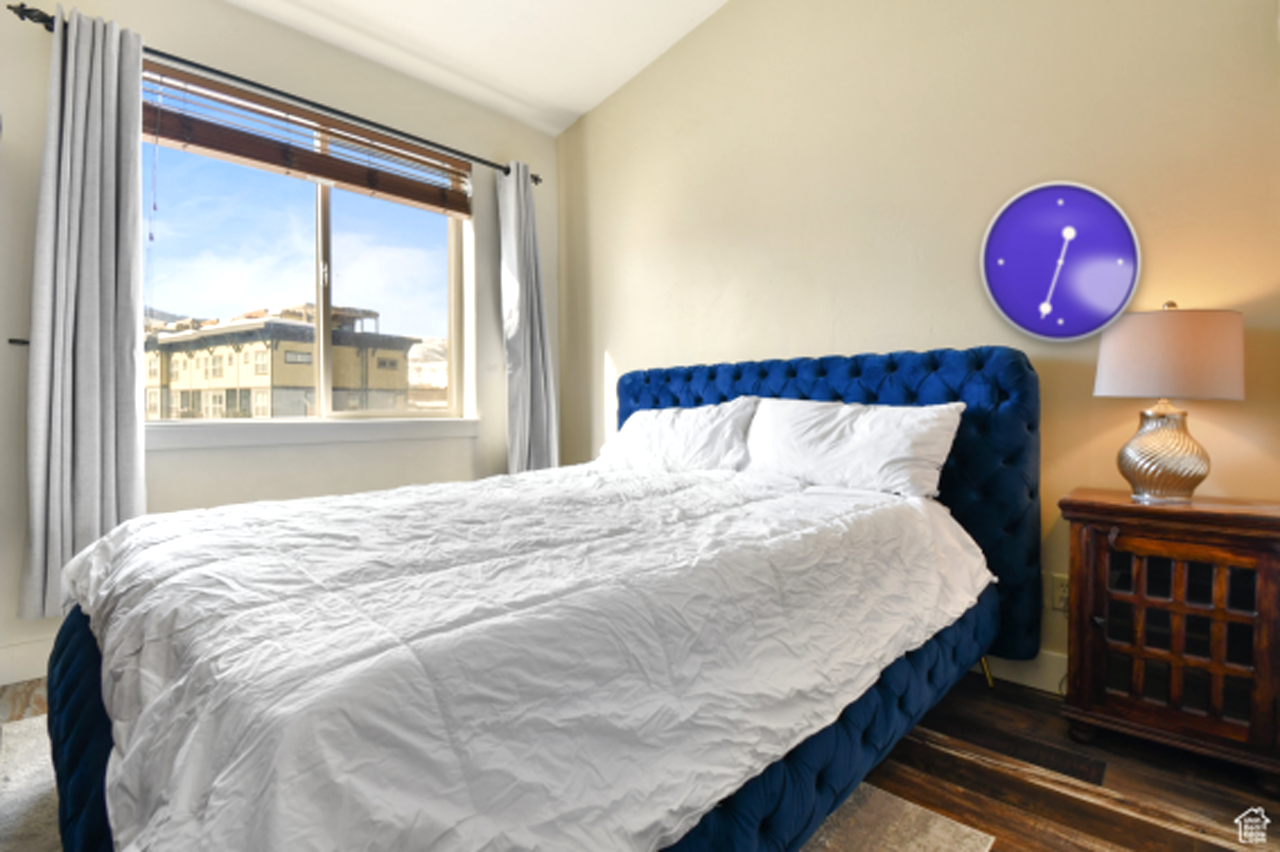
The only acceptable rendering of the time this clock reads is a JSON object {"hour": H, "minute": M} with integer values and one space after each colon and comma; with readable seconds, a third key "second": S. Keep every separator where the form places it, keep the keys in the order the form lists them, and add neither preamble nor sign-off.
{"hour": 12, "minute": 33}
